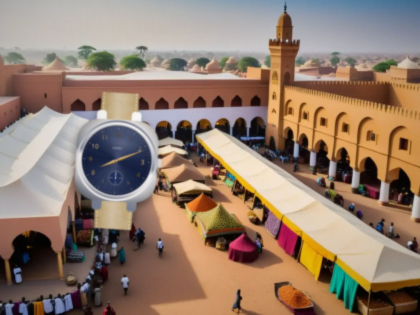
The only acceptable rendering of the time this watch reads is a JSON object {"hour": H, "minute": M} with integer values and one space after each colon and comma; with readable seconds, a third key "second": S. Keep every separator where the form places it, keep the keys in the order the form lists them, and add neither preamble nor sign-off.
{"hour": 8, "minute": 11}
